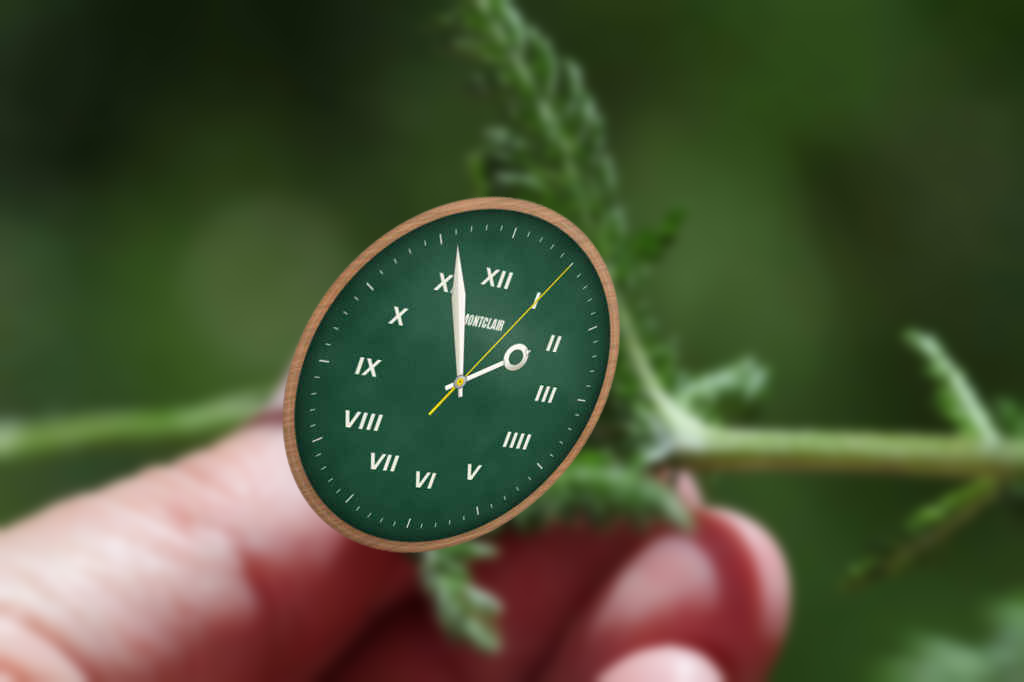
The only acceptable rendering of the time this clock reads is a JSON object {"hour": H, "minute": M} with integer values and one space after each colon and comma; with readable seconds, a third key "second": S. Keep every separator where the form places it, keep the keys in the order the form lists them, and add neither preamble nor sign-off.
{"hour": 1, "minute": 56, "second": 5}
